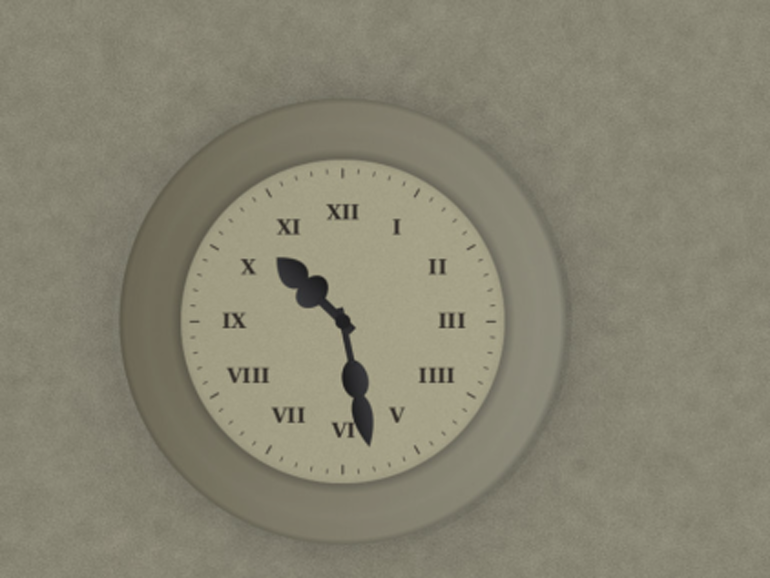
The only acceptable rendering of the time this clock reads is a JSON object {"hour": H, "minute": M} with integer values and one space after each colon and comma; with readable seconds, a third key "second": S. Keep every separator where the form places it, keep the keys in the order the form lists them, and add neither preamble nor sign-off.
{"hour": 10, "minute": 28}
